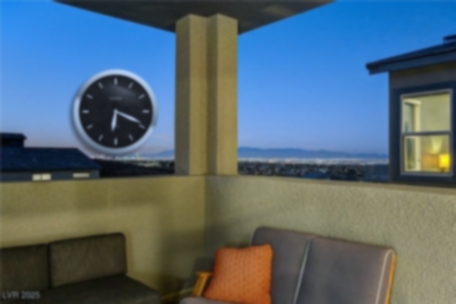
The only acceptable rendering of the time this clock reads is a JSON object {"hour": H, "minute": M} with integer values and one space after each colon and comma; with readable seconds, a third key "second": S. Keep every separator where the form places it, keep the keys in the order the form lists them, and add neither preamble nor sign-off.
{"hour": 6, "minute": 19}
